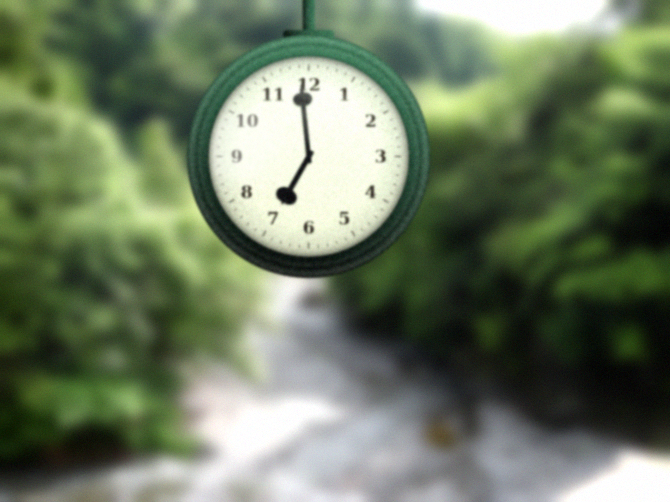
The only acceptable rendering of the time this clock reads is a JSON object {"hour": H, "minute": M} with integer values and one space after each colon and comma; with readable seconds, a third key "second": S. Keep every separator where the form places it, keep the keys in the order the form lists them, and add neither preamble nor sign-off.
{"hour": 6, "minute": 59}
